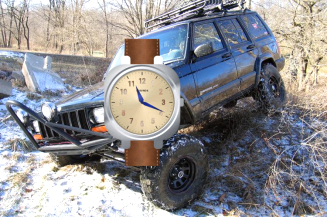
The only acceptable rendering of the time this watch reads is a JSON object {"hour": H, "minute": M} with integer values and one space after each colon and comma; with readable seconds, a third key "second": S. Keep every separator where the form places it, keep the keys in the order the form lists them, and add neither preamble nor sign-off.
{"hour": 11, "minute": 19}
